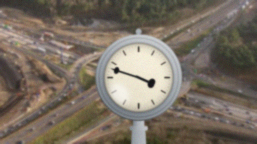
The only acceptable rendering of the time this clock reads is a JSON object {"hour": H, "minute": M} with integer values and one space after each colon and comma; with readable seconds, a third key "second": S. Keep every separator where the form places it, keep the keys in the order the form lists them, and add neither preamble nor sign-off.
{"hour": 3, "minute": 48}
